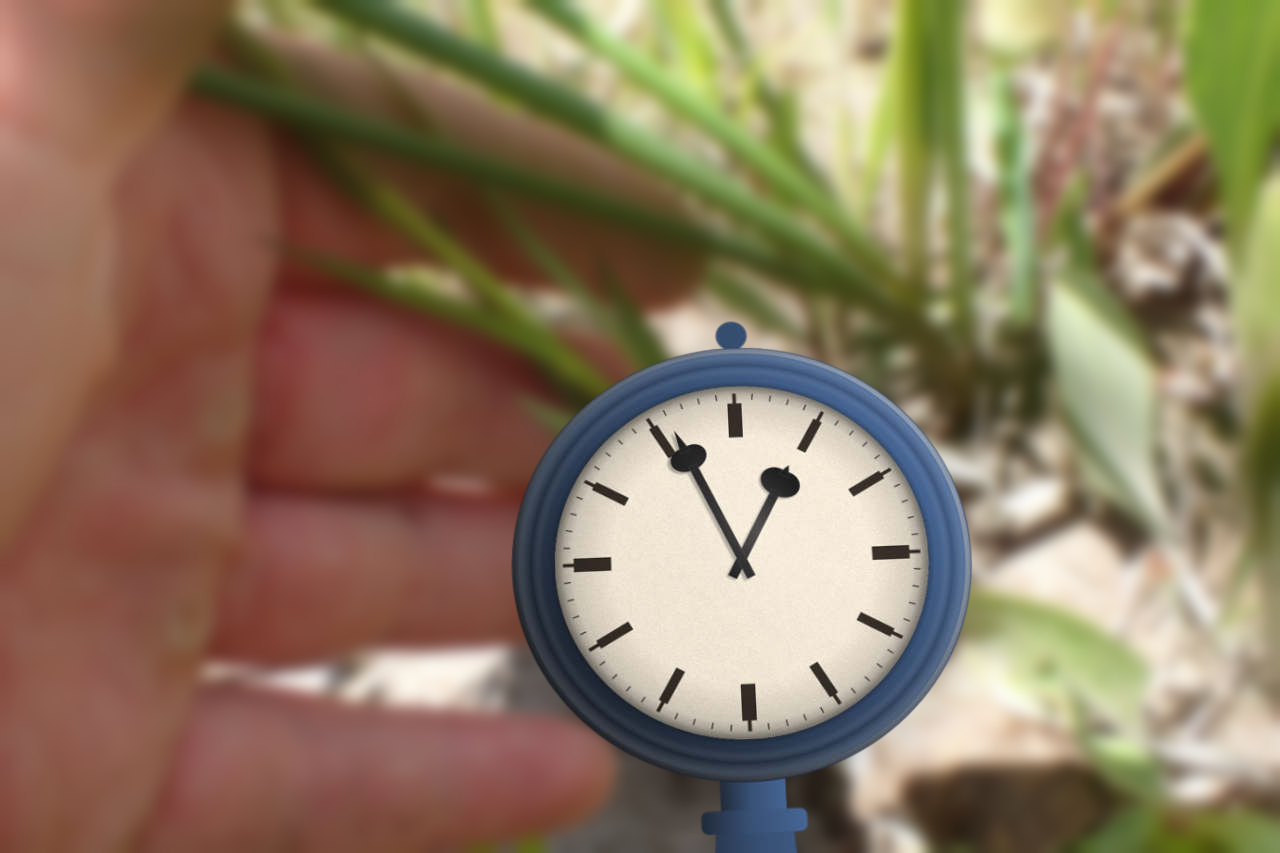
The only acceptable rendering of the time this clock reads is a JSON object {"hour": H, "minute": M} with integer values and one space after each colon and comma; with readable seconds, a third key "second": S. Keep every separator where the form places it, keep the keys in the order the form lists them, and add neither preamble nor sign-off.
{"hour": 12, "minute": 56}
